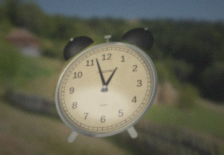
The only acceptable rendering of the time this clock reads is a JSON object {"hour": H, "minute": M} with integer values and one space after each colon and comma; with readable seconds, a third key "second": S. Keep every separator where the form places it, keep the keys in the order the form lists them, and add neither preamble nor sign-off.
{"hour": 12, "minute": 57}
